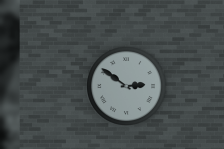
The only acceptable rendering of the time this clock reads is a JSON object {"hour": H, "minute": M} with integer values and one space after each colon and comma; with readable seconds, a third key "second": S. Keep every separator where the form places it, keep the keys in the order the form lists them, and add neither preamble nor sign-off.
{"hour": 2, "minute": 51}
